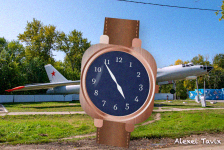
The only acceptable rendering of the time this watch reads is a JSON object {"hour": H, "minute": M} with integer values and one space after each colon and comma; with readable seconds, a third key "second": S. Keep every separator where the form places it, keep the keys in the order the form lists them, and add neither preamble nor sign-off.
{"hour": 4, "minute": 54}
